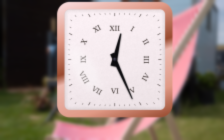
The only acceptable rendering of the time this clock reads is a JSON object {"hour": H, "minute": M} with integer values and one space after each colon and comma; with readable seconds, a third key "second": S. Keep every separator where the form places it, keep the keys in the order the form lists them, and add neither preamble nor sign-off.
{"hour": 12, "minute": 26}
